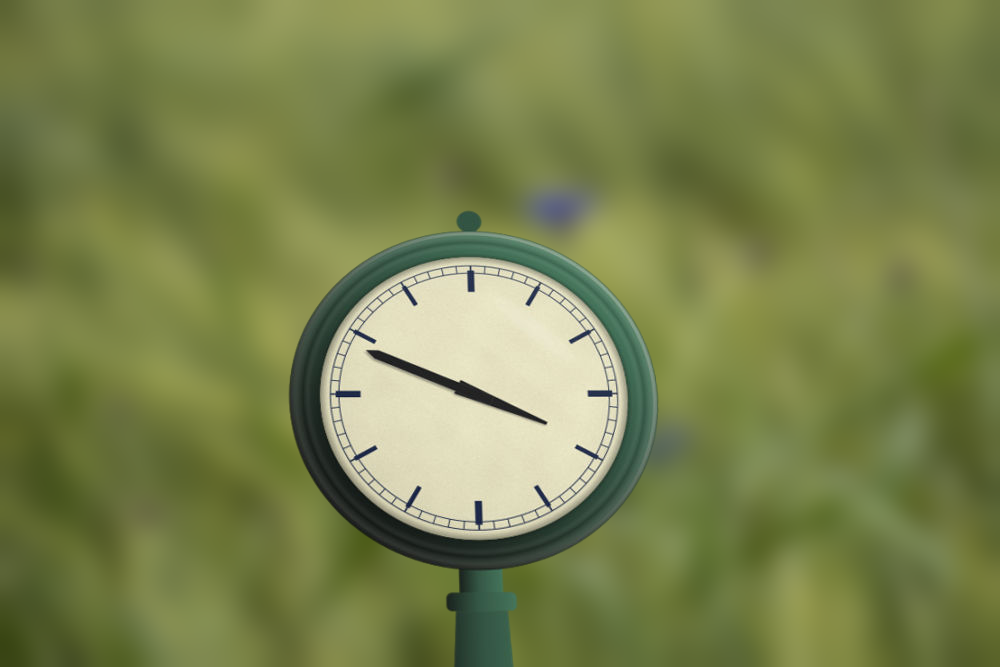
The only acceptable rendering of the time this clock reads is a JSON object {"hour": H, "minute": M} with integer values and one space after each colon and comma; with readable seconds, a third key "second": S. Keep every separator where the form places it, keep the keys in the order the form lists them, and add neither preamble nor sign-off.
{"hour": 3, "minute": 49}
